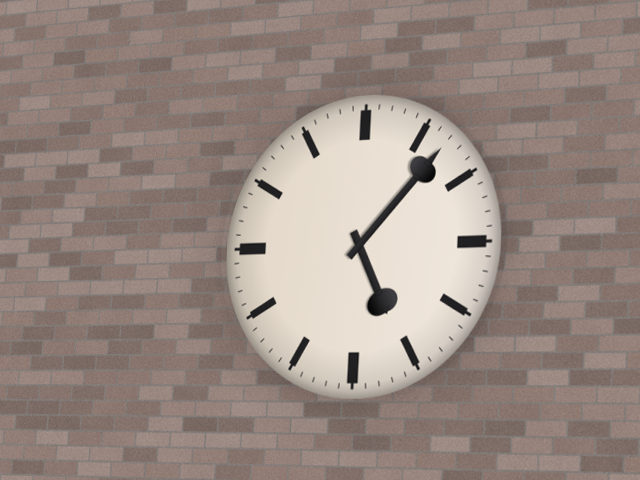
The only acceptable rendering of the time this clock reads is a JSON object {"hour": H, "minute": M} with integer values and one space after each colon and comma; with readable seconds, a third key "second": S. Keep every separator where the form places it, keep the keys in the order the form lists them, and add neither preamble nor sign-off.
{"hour": 5, "minute": 7}
